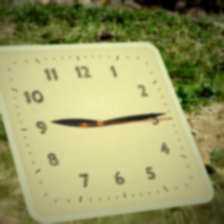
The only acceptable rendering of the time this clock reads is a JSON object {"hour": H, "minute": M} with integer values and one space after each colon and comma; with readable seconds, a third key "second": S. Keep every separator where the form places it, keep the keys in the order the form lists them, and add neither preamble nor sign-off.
{"hour": 9, "minute": 14, "second": 15}
